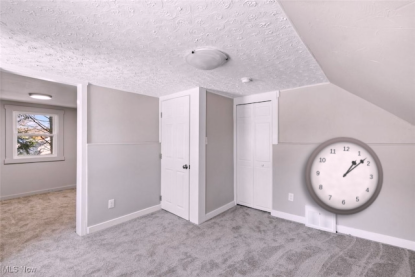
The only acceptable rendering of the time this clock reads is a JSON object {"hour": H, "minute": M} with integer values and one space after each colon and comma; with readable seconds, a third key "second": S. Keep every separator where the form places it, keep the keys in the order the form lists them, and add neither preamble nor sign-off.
{"hour": 1, "minute": 8}
